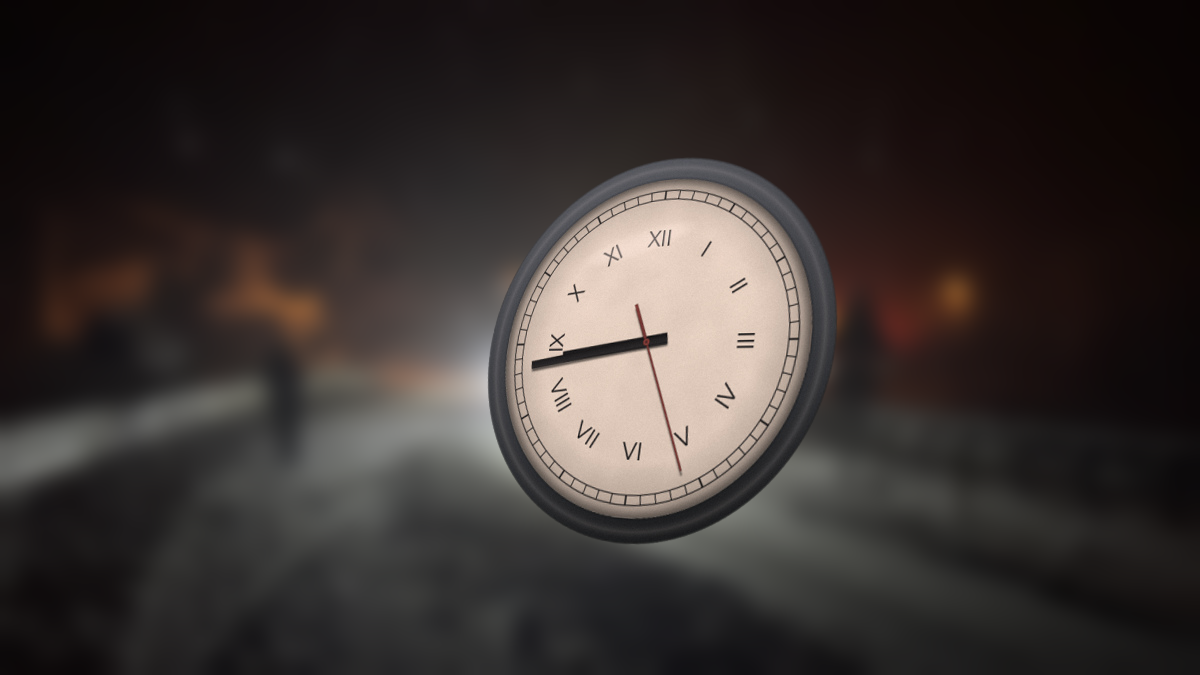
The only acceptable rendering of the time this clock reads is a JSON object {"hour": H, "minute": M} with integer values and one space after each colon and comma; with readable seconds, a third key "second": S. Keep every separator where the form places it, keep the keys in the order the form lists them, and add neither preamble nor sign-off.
{"hour": 8, "minute": 43, "second": 26}
